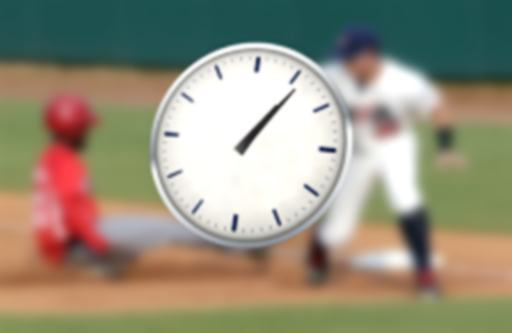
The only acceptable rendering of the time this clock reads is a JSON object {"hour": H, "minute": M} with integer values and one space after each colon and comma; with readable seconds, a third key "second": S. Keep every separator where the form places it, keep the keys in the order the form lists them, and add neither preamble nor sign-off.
{"hour": 1, "minute": 6}
